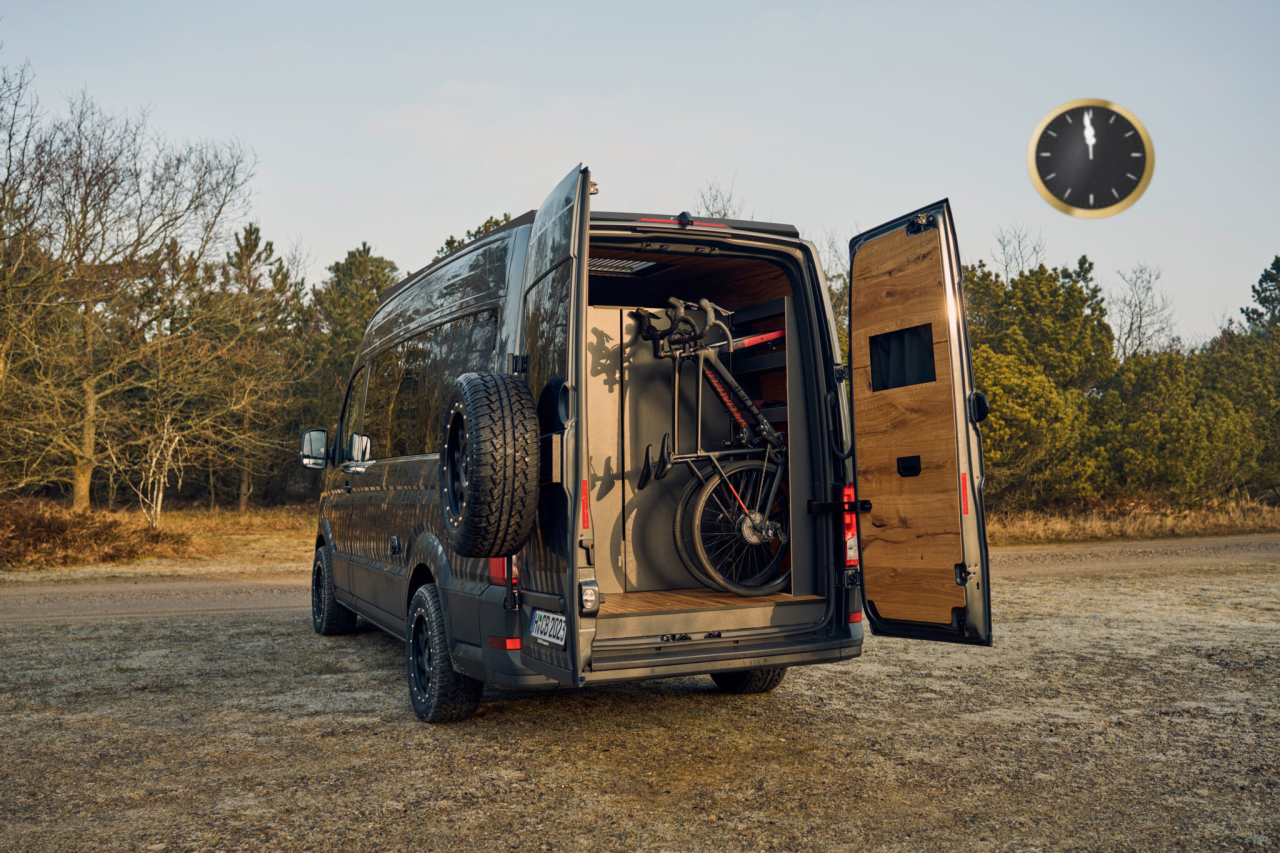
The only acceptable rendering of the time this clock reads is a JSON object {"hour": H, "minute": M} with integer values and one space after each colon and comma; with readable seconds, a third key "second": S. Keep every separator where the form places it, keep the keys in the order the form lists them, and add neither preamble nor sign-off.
{"hour": 11, "minute": 59}
